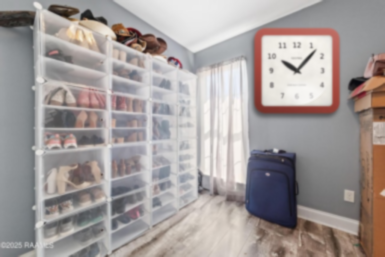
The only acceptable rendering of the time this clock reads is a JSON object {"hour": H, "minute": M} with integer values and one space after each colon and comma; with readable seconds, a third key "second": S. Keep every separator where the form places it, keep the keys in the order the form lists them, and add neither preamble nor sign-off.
{"hour": 10, "minute": 7}
